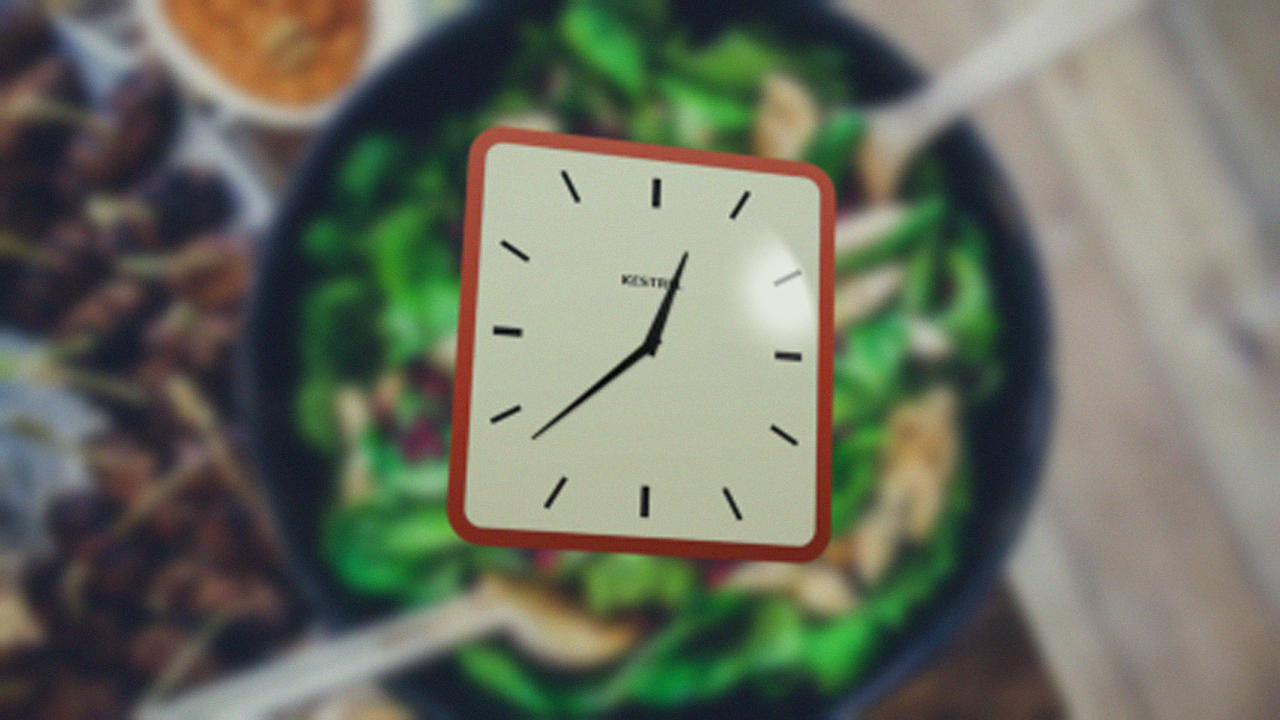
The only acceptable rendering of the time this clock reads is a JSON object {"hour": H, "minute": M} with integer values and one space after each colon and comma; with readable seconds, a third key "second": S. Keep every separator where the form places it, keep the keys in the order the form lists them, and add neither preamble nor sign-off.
{"hour": 12, "minute": 38}
